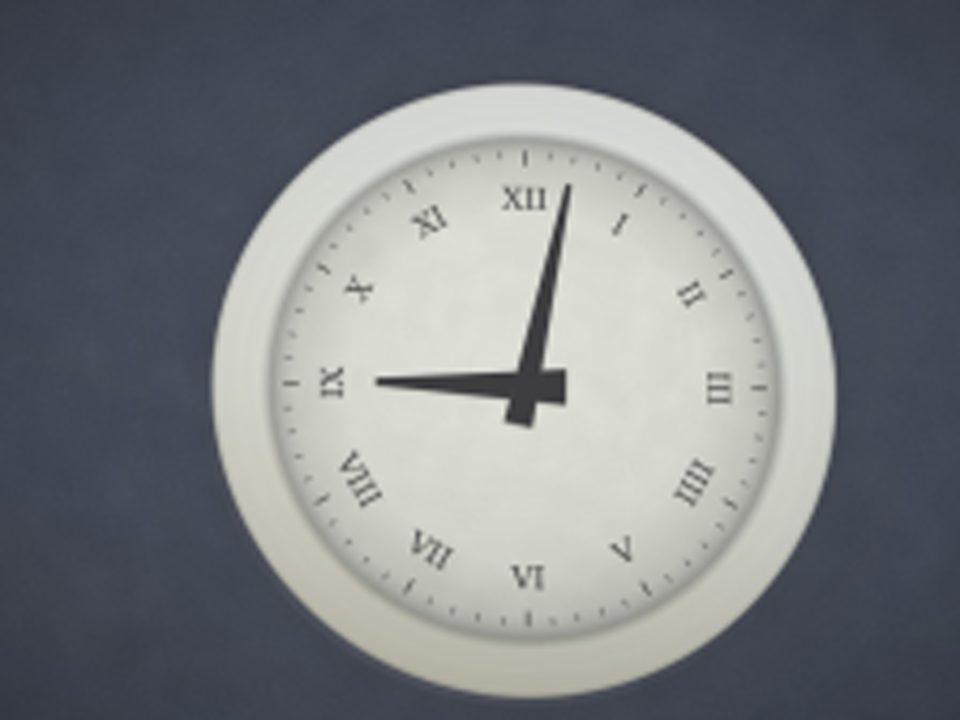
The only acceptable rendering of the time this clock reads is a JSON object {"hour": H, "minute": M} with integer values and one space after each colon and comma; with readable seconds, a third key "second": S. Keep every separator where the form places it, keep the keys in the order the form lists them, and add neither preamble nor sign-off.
{"hour": 9, "minute": 2}
